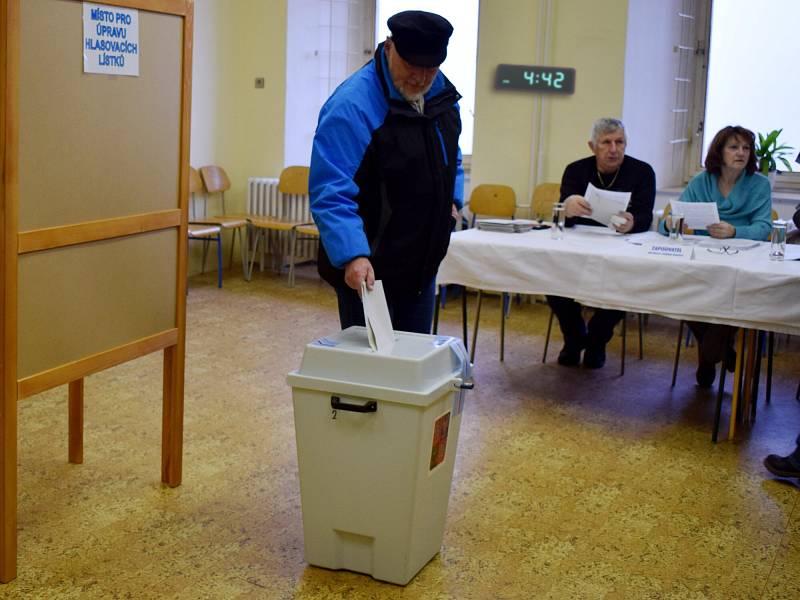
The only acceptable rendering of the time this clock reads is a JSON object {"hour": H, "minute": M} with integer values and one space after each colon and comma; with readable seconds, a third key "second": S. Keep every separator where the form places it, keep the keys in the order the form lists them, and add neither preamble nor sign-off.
{"hour": 4, "minute": 42}
